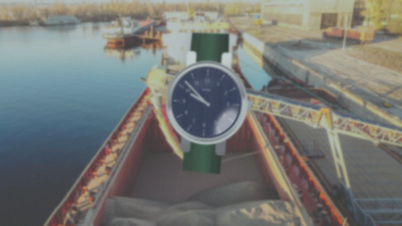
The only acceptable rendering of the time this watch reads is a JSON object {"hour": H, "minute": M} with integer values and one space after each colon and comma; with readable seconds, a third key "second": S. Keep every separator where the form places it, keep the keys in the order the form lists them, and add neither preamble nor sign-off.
{"hour": 9, "minute": 52}
